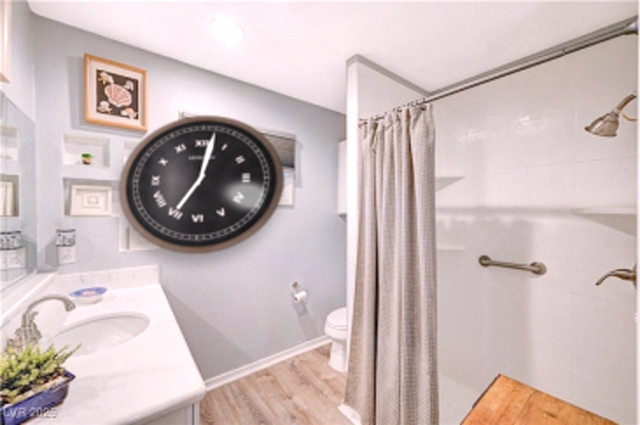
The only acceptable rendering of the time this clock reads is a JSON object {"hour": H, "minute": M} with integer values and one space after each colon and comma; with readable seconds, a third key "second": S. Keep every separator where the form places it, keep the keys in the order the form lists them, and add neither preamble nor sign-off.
{"hour": 7, "minute": 2}
